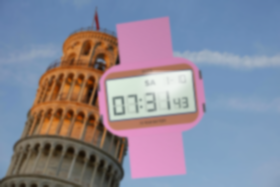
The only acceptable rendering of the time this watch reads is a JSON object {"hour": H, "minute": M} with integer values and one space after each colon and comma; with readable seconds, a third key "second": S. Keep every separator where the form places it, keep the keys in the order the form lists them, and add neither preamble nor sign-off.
{"hour": 7, "minute": 31}
